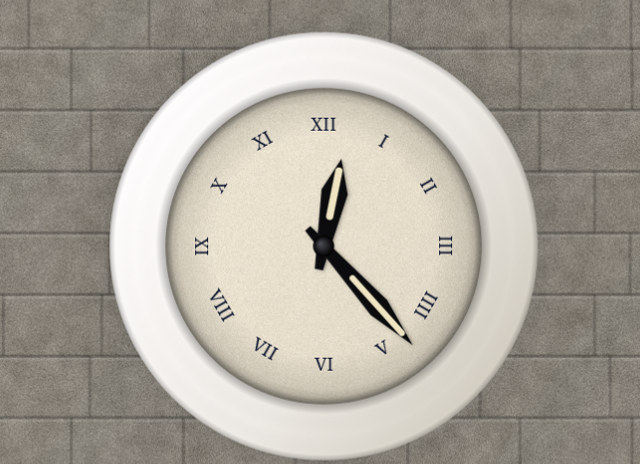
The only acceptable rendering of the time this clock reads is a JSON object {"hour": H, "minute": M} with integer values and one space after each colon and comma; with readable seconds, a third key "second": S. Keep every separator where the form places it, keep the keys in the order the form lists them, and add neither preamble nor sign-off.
{"hour": 12, "minute": 23}
